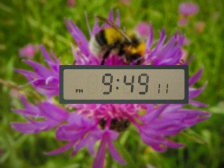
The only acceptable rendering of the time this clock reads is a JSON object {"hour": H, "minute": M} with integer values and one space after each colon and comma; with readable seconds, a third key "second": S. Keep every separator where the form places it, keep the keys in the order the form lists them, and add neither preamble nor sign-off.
{"hour": 9, "minute": 49, "second": 11}
